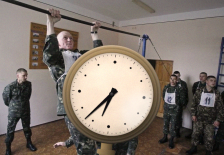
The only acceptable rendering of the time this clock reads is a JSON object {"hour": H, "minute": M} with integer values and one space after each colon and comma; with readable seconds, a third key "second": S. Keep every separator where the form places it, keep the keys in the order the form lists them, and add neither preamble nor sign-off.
{"hour": 6, "minute": 37}
